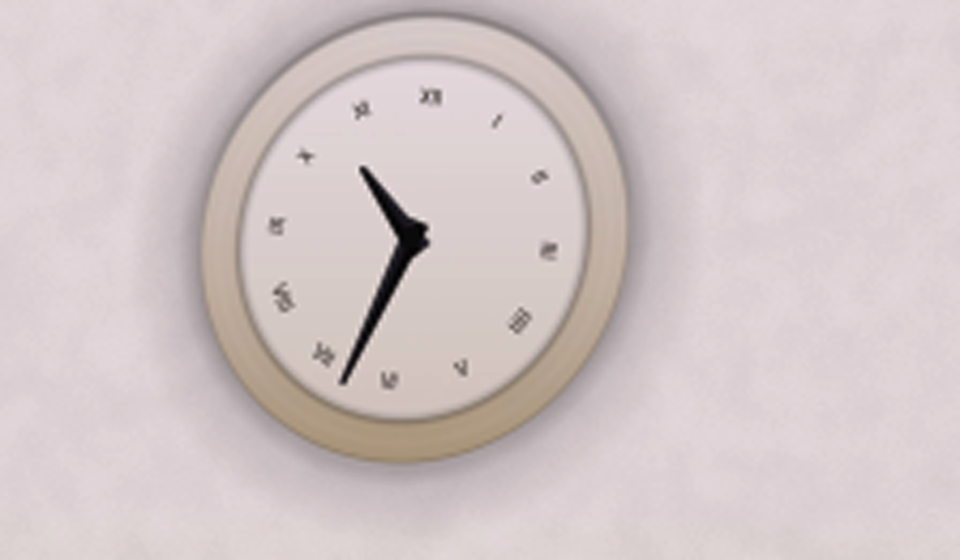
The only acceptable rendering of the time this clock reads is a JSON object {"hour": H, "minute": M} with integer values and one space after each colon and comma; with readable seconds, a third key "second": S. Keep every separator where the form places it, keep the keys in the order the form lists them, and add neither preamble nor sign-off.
{"hour": 10, "minute": 33}
